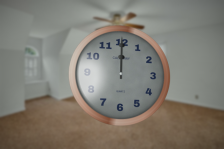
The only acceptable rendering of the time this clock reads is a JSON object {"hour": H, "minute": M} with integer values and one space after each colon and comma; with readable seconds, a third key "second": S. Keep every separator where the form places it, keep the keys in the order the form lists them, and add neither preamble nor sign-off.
{"hour": 12, "minute": 0}
